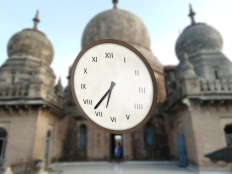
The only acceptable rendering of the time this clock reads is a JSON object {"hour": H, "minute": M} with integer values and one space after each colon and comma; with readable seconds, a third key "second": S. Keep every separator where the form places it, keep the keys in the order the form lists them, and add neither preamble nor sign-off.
{"hour": 6, "minute": 37}
